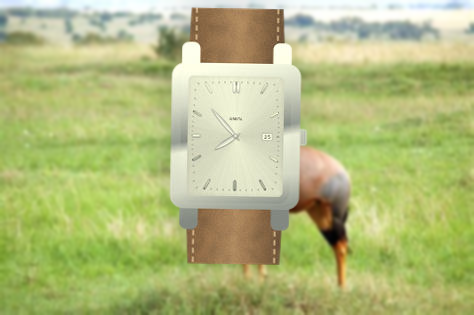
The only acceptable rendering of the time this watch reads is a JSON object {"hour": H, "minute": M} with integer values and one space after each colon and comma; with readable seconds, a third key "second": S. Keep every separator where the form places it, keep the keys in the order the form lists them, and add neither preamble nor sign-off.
{"hour": 7, "minute": 53}
